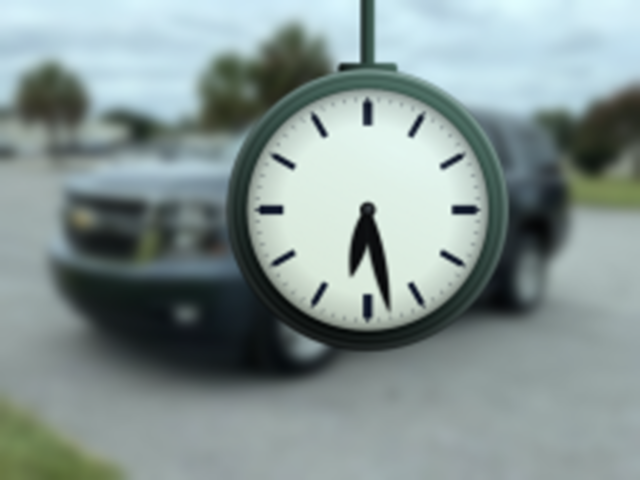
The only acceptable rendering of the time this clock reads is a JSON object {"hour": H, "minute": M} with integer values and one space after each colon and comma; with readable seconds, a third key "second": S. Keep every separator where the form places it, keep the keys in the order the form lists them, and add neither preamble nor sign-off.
{"hour": 6, "minute": 28}
